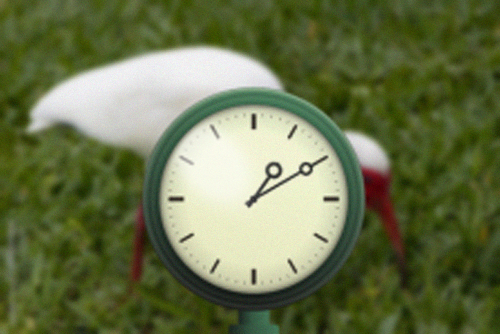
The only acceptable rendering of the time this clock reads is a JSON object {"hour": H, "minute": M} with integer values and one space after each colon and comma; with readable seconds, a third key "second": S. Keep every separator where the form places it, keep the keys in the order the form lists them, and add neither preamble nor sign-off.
{"hour": 1, "minute": 10}
